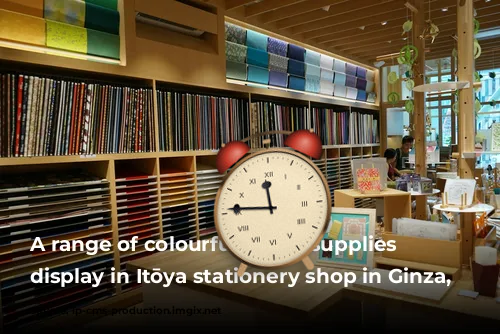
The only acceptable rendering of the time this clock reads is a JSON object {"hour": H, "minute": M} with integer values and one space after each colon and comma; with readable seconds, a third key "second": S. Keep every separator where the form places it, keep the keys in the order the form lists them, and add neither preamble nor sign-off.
{"hour": 11, "minute": 46}
